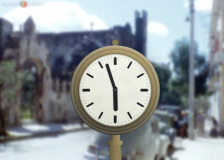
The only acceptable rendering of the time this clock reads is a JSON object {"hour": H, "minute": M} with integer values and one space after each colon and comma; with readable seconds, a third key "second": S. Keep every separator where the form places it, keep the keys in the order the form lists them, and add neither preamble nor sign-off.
{"hour": 5, "minute": 57}
